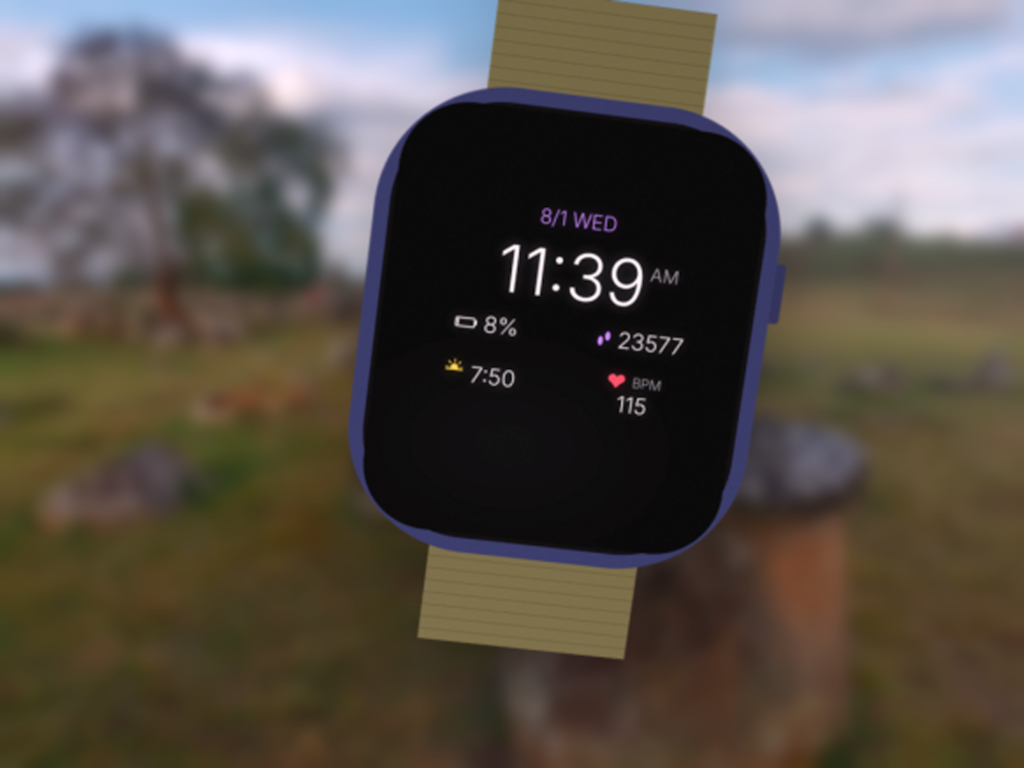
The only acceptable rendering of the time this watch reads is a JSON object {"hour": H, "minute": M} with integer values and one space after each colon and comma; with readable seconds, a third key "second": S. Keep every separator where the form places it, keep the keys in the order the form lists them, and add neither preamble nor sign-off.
{"hour": 11, "minute": 39}
